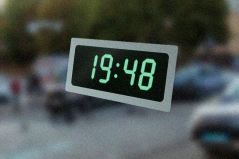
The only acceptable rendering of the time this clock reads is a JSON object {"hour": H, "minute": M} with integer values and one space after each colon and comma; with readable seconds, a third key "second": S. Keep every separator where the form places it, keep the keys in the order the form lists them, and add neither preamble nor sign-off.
{"hour": 19, "minute": 48}
